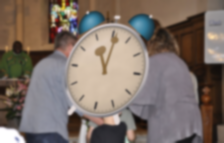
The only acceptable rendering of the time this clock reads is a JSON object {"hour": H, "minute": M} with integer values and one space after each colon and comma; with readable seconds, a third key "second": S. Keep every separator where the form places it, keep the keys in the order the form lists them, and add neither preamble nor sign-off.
{"hour": 11, "minute": 1}
